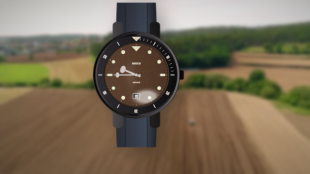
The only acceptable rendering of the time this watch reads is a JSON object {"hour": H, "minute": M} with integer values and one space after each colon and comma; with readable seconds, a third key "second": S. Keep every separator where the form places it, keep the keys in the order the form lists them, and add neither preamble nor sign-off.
{"hour": 9, "minute": 45}
